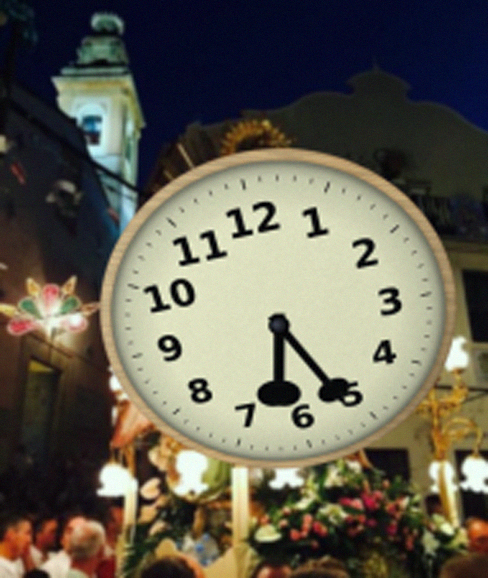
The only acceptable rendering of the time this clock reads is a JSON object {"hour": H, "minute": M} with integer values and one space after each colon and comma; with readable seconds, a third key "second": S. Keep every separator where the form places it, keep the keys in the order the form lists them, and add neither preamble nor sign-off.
{"hour": 6, "minute": 26}
